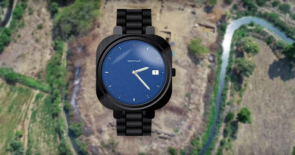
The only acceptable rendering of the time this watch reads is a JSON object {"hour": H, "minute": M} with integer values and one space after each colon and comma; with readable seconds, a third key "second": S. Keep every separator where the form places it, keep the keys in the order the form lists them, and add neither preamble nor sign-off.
{"hour": 2, "minute": 23}
